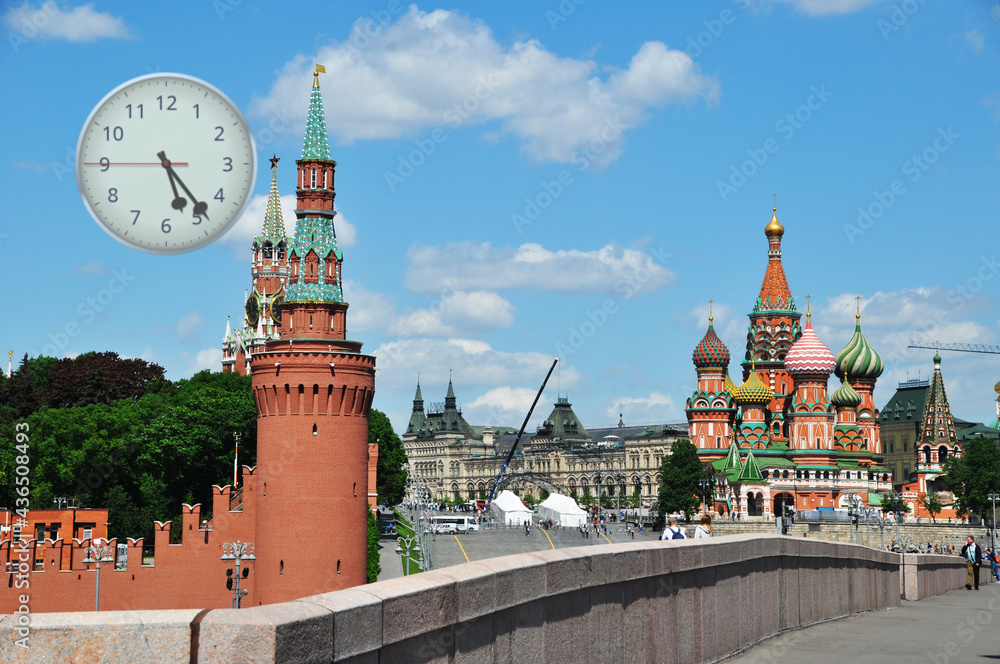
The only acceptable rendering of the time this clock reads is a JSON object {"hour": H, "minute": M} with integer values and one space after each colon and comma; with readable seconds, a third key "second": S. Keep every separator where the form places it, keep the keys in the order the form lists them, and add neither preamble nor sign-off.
{"hour": 5, "minute": 23, "second": 45}
